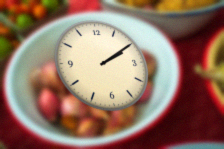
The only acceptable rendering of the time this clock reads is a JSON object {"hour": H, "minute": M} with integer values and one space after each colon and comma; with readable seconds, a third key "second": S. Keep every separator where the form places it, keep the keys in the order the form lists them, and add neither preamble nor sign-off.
{"hour": 2, "minute": 10}
